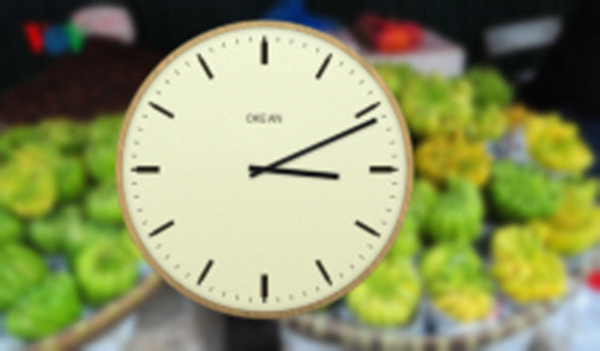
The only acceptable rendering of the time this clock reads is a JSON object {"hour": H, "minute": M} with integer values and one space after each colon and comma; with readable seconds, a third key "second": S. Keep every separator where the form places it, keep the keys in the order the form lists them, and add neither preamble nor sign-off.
{"hour": 3, "minute": 11}
